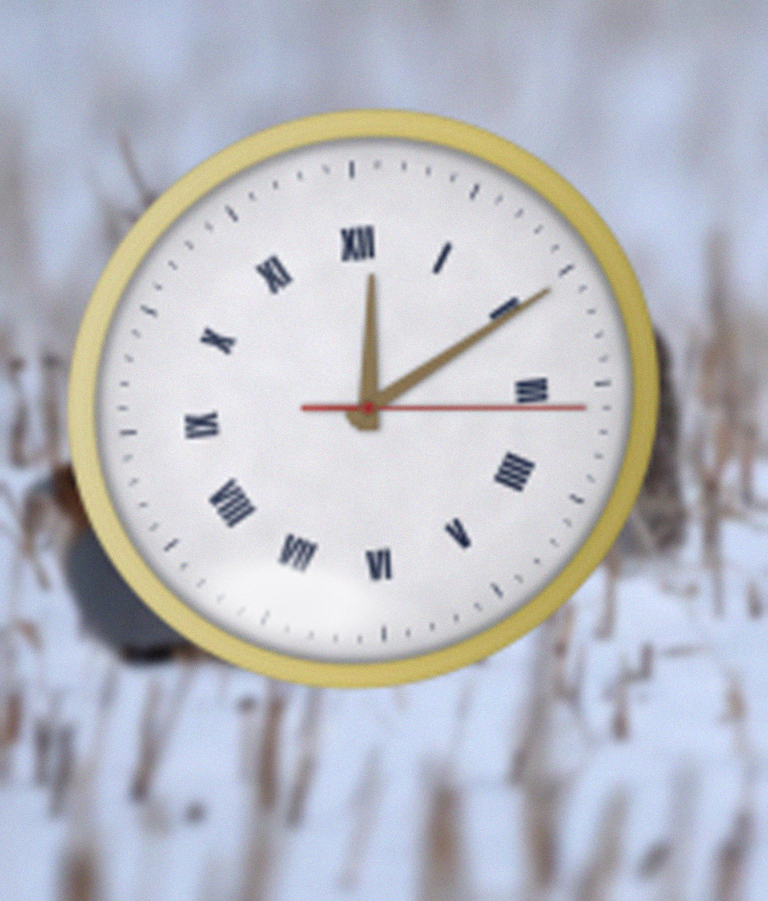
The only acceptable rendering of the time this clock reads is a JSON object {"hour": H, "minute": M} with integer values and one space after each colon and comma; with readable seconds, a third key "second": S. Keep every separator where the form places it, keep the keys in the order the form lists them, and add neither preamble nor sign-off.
{"hour": 12, "minute": 10, "second": 16}
